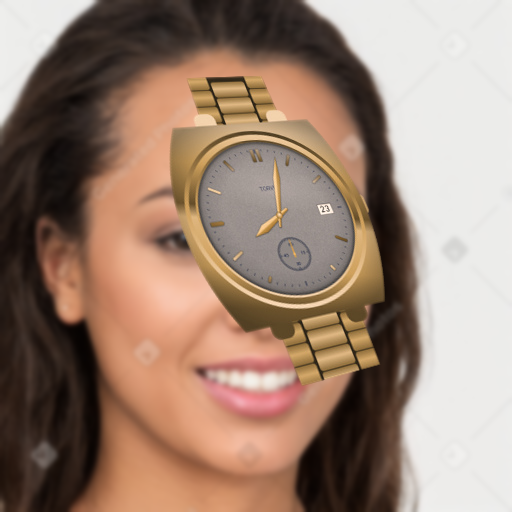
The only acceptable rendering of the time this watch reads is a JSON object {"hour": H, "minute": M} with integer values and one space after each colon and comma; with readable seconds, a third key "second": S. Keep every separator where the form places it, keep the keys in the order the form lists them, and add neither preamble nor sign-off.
{"hour": 8, "minute": 3}
